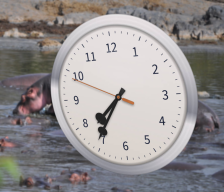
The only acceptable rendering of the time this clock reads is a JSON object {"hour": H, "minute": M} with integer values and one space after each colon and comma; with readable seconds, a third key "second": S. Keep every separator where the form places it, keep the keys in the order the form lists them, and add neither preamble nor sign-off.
{"hour": 7, "minute": 35, "second": 49}
